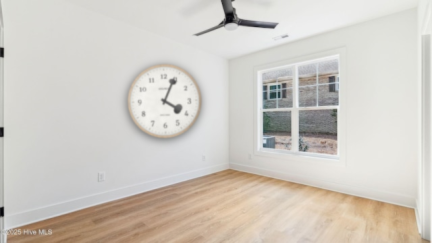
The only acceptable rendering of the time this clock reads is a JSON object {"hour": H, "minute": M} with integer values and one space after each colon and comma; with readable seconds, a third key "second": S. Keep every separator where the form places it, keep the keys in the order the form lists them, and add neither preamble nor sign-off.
{"hour": 4, "minute": 4}
